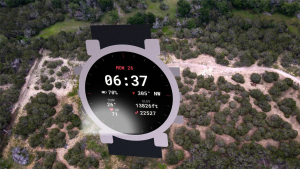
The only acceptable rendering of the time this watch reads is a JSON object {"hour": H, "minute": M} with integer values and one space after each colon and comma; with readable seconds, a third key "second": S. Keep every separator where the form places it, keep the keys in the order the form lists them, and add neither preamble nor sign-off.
{"hour": 6, "minute": 37}
